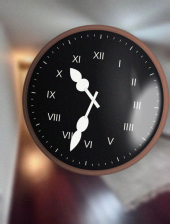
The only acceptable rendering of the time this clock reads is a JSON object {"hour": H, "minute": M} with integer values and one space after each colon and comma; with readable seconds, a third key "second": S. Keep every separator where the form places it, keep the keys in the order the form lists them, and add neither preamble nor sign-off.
{"hour": 10, "minute": 33}
